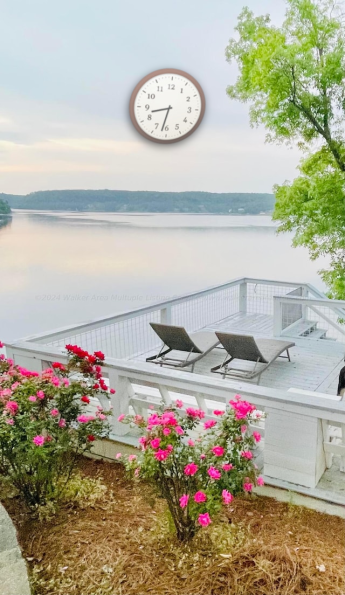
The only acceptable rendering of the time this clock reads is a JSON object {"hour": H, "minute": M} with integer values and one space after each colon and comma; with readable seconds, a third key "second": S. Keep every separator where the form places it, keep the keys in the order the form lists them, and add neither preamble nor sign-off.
{"hour": 8, "minute": 32}
